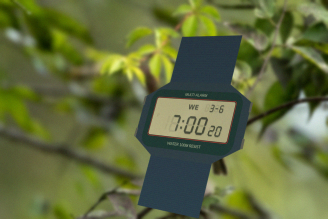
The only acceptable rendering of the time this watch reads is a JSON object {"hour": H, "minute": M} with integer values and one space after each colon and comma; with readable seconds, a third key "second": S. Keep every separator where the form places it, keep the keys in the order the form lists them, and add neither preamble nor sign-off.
{"hour": 7, "minute": 0, "second": 20}
